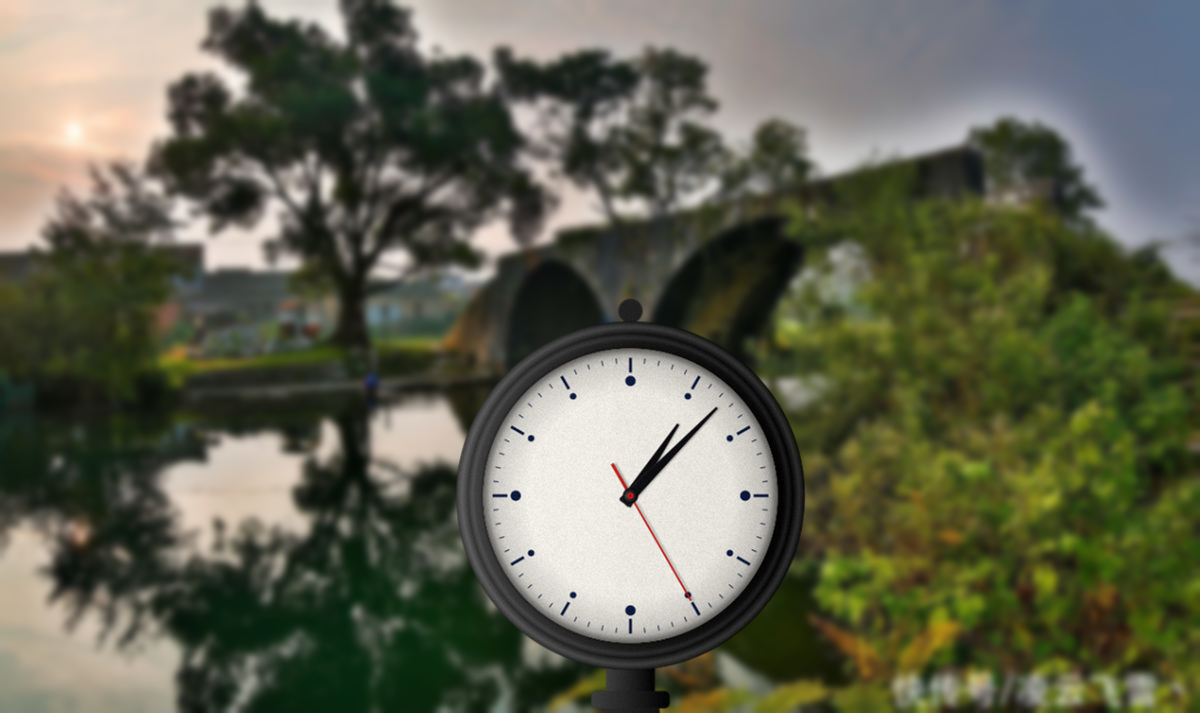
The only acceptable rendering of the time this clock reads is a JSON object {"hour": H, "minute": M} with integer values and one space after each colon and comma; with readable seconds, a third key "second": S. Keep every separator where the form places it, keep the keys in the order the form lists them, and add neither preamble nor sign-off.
{"hour": 1, "minute": 7, "second": 25}
